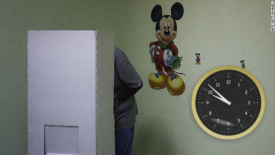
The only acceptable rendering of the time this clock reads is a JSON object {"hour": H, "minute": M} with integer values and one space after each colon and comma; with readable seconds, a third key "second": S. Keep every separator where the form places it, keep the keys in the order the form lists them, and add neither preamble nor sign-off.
{"hour": 9, "minute": 52}
